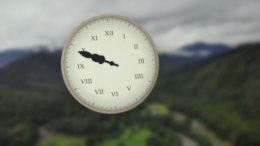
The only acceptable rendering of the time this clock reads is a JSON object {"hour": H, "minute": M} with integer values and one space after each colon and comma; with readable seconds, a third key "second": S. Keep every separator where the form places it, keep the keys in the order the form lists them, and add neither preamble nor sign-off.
{"hour": 9, "minute": 49}
